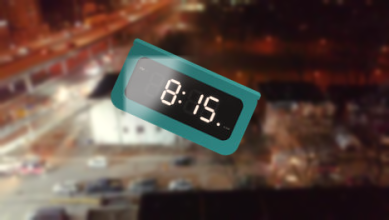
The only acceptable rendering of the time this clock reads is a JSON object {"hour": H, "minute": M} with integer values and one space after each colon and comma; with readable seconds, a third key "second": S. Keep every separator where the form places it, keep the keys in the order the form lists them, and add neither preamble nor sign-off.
{"hour": 8, "minute": 15}
